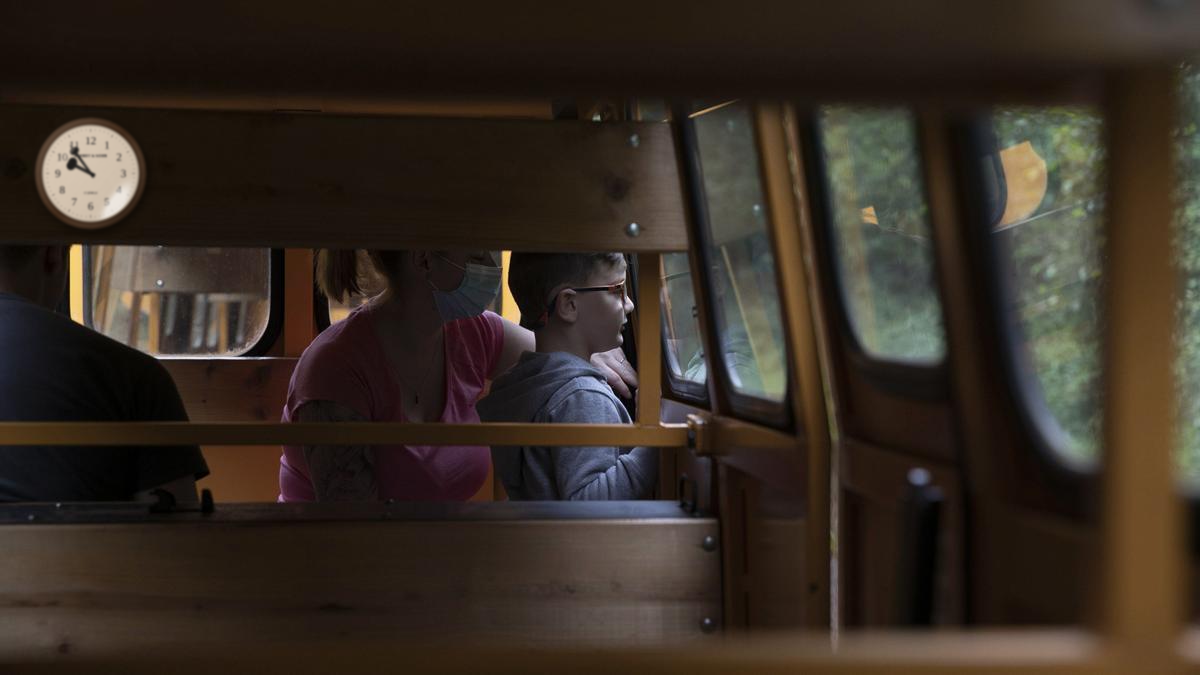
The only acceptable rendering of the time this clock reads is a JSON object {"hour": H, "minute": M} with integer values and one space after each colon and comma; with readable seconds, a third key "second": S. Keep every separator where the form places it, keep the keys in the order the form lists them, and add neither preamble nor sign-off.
{"hour": 9, "minute": 54}
